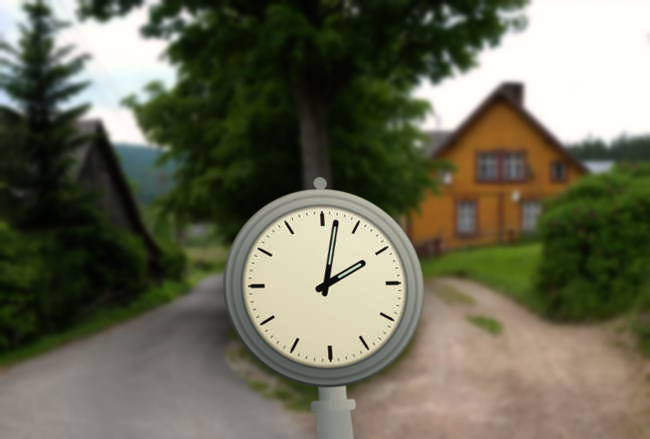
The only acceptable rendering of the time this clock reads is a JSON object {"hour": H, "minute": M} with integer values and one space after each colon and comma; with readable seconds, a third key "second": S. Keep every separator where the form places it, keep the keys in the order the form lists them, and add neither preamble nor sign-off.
{"hour": 2, "minute": 2}
